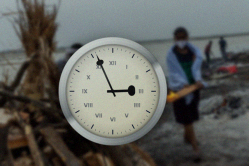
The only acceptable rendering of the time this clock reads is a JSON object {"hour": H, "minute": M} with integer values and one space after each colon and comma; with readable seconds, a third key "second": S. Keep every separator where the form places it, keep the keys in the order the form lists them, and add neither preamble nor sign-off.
{"hour": 2, "minute": 56}
